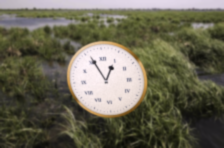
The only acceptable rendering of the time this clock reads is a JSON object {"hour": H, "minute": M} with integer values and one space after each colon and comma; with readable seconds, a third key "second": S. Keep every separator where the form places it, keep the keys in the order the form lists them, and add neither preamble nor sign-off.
{"hour": 12, "minute": 56}
